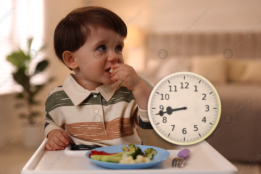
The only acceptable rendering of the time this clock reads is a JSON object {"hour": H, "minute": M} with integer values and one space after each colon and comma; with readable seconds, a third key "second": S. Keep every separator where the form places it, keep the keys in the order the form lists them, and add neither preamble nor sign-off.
{"hour": 8, "minute": 43}
